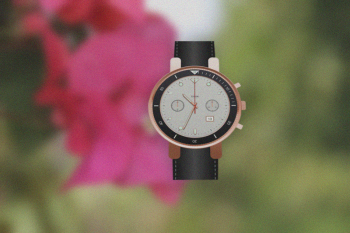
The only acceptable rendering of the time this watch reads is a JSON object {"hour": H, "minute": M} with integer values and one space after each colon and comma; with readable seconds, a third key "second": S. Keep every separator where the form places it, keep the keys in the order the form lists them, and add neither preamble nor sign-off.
{"hour": 10, "minute": 34}
